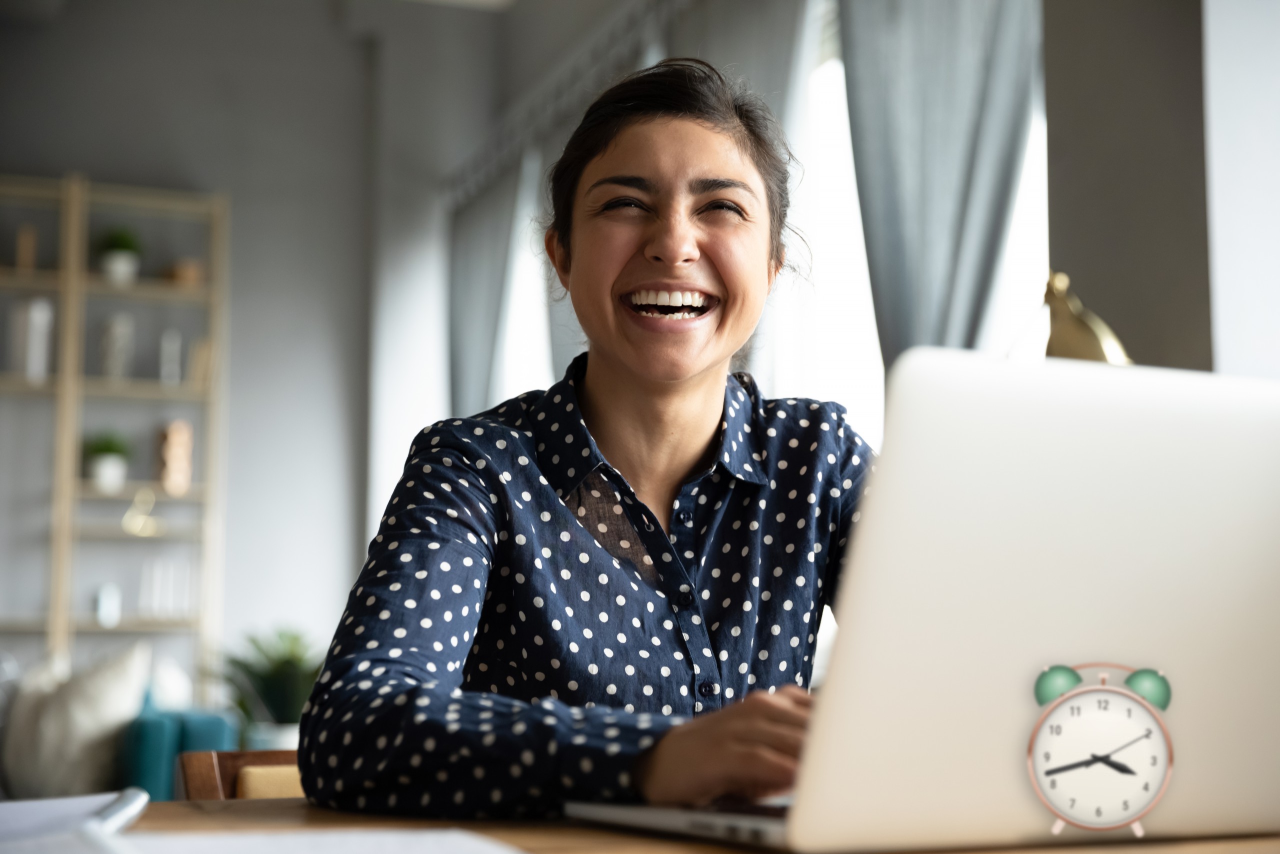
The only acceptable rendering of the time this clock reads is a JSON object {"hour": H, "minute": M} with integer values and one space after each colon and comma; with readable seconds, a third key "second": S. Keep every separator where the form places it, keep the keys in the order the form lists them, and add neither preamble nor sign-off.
{"hour": 3, "minute": 42, "second": 10}
